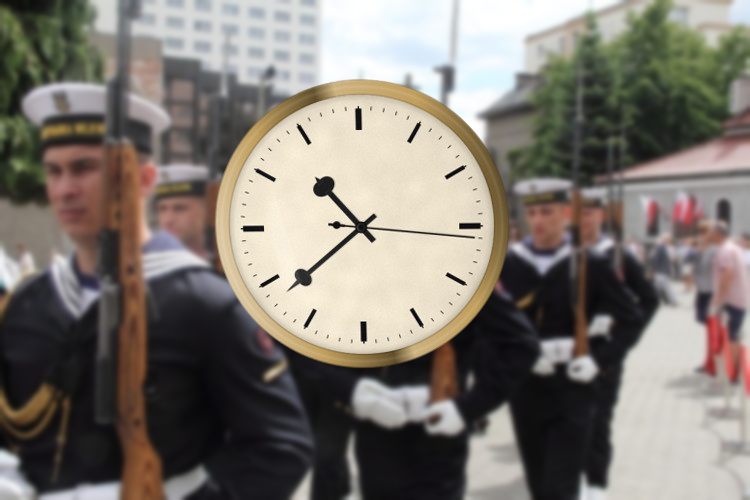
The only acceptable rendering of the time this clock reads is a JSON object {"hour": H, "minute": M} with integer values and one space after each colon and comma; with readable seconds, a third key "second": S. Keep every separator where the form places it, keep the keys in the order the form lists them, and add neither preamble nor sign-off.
{"hour": 10, "minute": 38, "second": 16}
